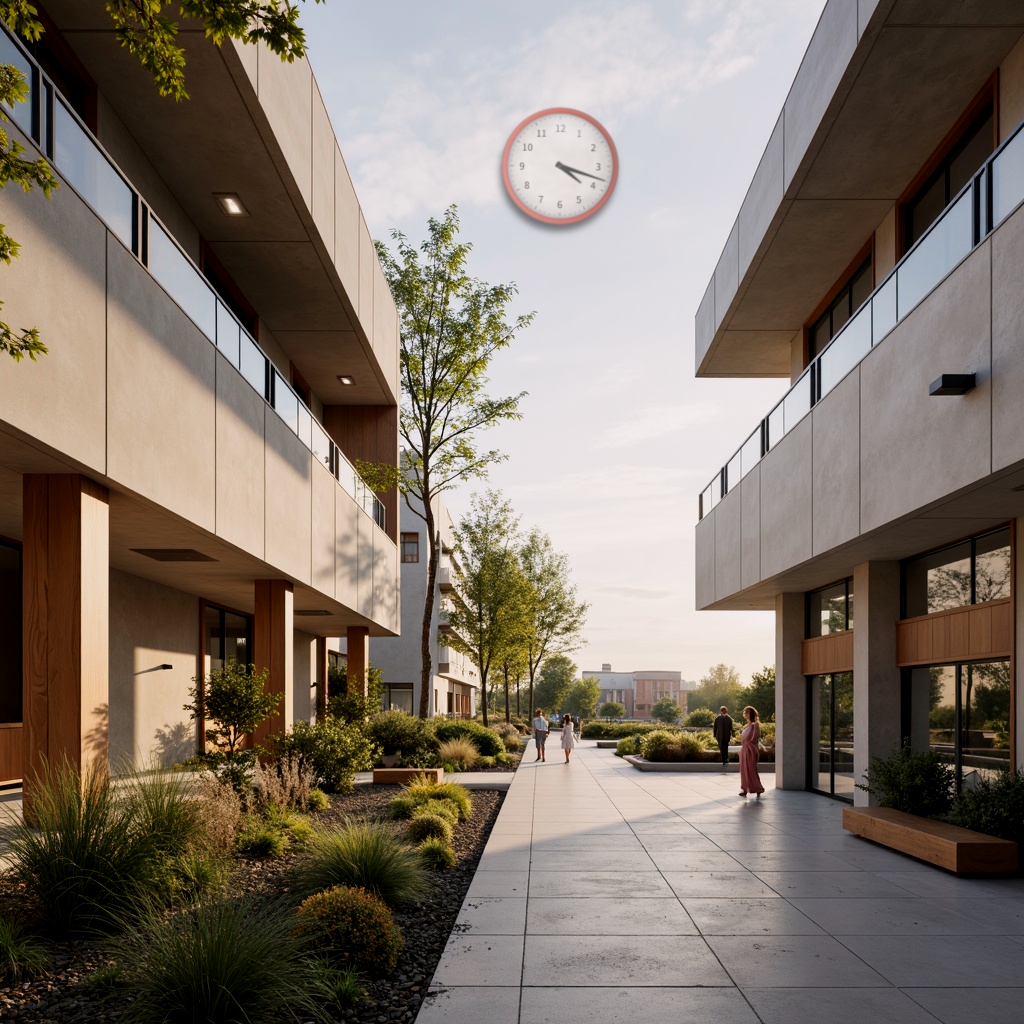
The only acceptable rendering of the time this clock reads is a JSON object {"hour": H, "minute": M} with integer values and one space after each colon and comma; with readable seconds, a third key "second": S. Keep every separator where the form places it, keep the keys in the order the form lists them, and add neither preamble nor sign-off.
{"hour": 4, "minute": 18}
